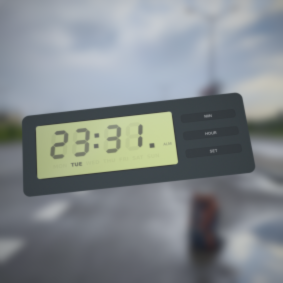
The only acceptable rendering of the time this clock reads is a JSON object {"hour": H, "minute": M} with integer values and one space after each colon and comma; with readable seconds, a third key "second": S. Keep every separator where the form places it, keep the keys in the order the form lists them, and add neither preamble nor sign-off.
{"hour": 23, "minute": 31}
